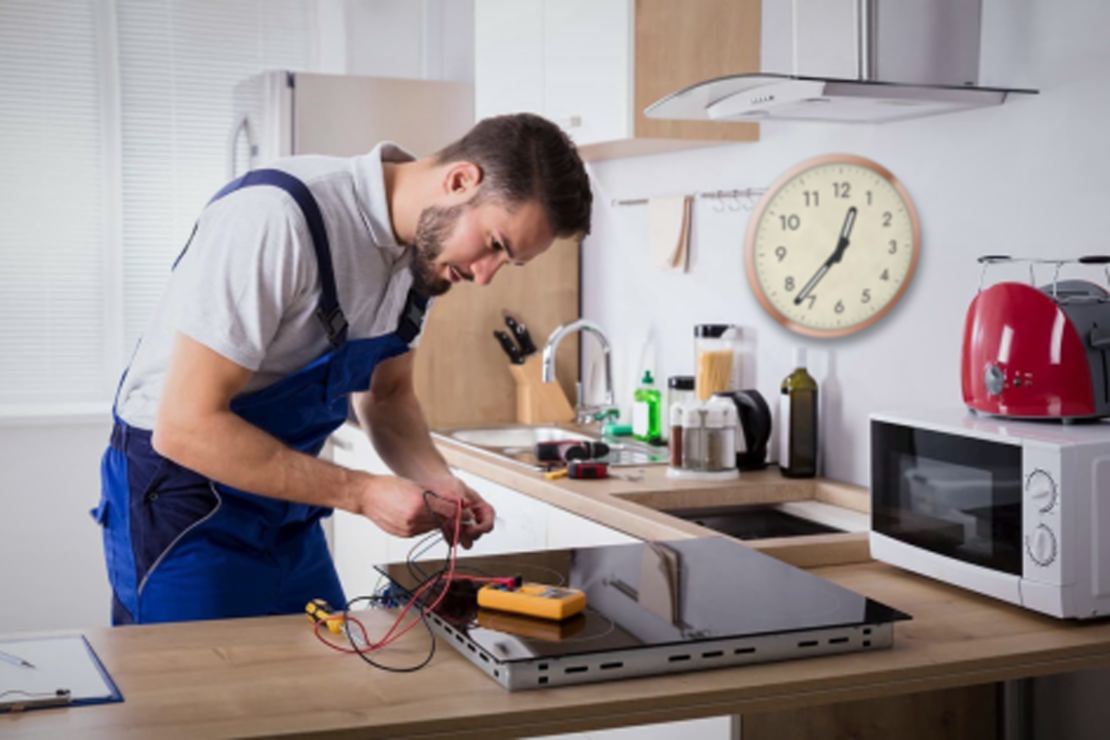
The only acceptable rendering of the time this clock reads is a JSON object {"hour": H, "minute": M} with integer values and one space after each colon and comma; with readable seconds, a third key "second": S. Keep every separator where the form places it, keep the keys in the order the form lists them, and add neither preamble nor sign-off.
{"hour": 12, "minute": 37}
